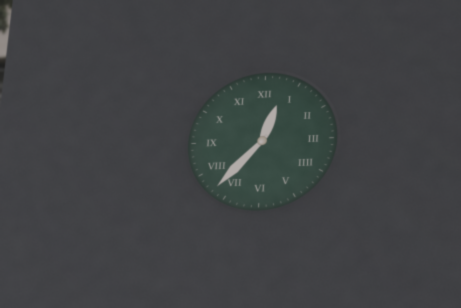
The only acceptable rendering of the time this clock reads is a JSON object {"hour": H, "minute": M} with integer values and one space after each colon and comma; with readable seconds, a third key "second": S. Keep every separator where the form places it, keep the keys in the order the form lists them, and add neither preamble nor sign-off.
{"hour": 12, "minute": 37}
